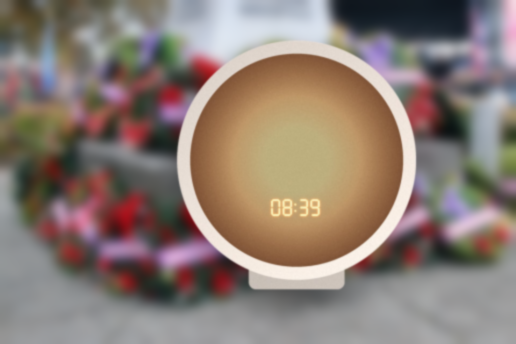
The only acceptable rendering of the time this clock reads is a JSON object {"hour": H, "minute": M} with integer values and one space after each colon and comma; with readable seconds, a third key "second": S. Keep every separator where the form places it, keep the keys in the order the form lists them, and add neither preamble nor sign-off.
{"hour": 8, "minute": 39}
